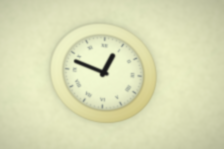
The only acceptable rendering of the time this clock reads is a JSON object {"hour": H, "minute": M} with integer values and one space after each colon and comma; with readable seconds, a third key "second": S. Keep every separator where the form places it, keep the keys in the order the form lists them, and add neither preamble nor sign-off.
{"hour": 12, "minute": 48}
